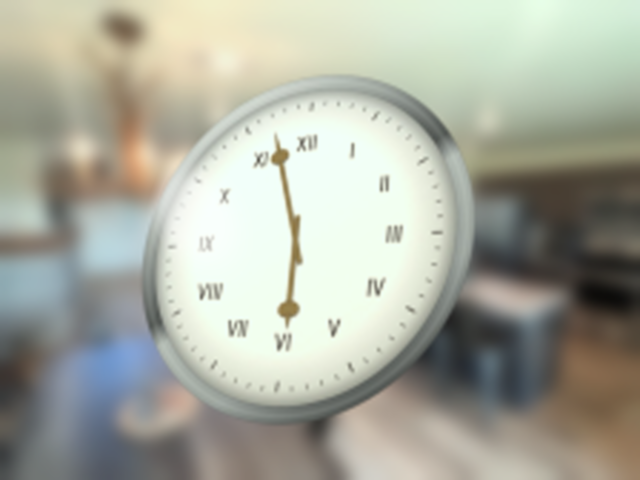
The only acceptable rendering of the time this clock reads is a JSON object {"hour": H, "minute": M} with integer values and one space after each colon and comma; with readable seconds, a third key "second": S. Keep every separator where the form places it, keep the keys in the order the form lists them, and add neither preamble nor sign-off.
{"hour": 5, "minute": 57}
